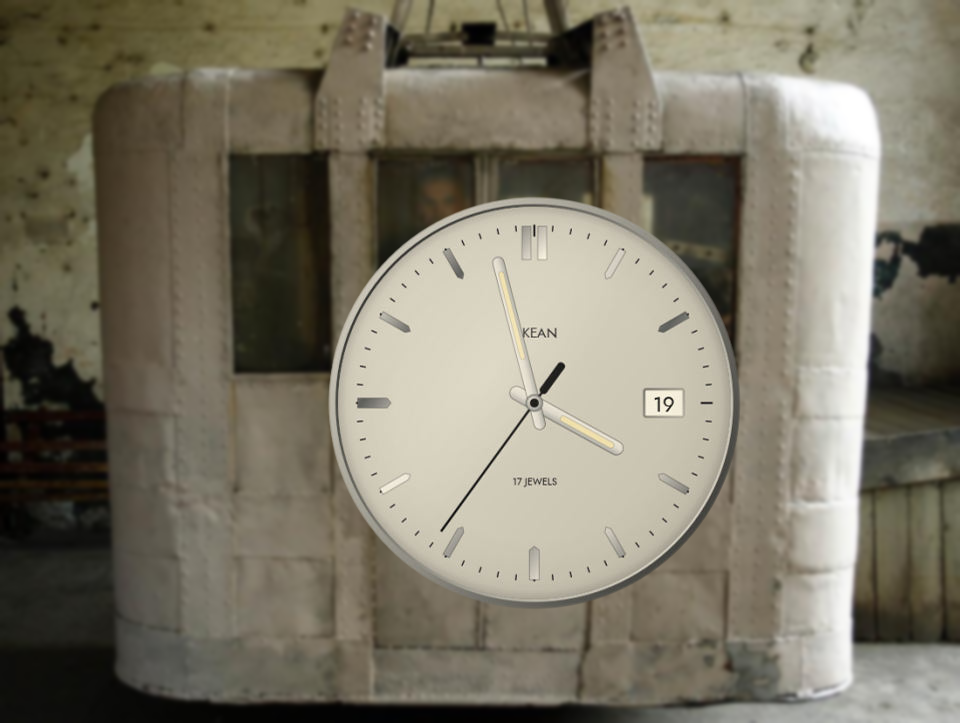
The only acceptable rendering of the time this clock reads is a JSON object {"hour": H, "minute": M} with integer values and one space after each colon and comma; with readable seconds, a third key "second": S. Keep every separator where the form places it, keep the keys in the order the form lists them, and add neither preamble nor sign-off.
{"hour": 3, "minute": 57, "second": 36}
